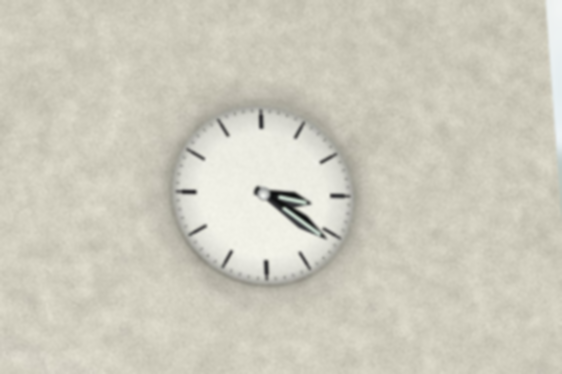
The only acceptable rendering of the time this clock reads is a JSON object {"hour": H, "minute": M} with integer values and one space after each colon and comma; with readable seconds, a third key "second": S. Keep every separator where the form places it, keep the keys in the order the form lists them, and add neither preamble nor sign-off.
{"hour": 3, "minute": 21}
